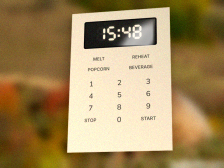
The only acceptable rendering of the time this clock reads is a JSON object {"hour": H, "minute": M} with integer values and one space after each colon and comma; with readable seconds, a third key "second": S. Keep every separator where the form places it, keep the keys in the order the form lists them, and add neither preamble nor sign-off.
{"hour": 15, "minute": 48}
